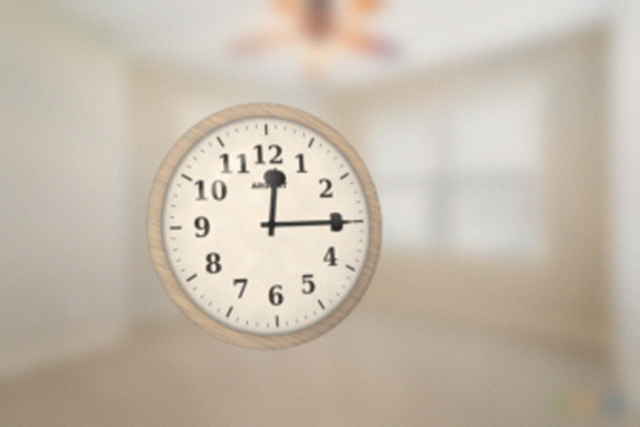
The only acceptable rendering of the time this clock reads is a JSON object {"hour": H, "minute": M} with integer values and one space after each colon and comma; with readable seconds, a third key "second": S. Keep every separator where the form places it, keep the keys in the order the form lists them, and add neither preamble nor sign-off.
{"hour": 12, "minute": 15}
